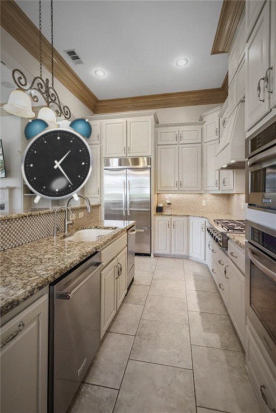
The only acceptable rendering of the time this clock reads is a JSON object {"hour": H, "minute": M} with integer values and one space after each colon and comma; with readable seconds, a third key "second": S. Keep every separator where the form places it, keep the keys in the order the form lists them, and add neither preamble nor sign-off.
{"hour": 1, "minute": 24}
